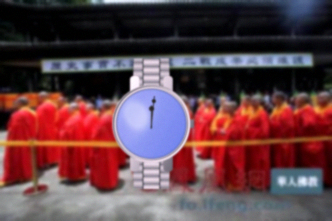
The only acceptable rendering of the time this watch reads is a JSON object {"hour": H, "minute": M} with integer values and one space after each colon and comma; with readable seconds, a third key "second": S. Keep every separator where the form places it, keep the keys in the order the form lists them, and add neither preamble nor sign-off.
{"hour": 12, "minute": 1}
